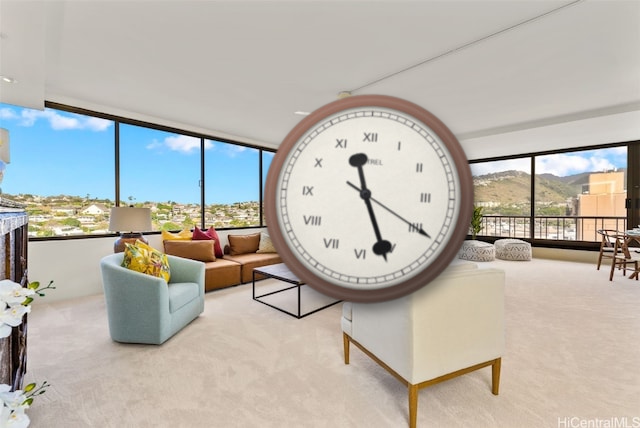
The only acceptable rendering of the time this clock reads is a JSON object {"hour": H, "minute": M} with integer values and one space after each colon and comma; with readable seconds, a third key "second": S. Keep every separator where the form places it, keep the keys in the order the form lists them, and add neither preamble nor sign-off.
{"hour": 11, "minute": 26, "second": 20}
